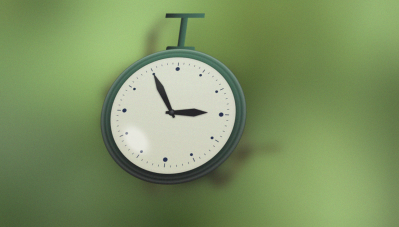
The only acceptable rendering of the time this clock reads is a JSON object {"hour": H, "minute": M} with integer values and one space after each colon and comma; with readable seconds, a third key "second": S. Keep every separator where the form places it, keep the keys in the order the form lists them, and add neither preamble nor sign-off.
{"hour": 2, "minute": 55}
